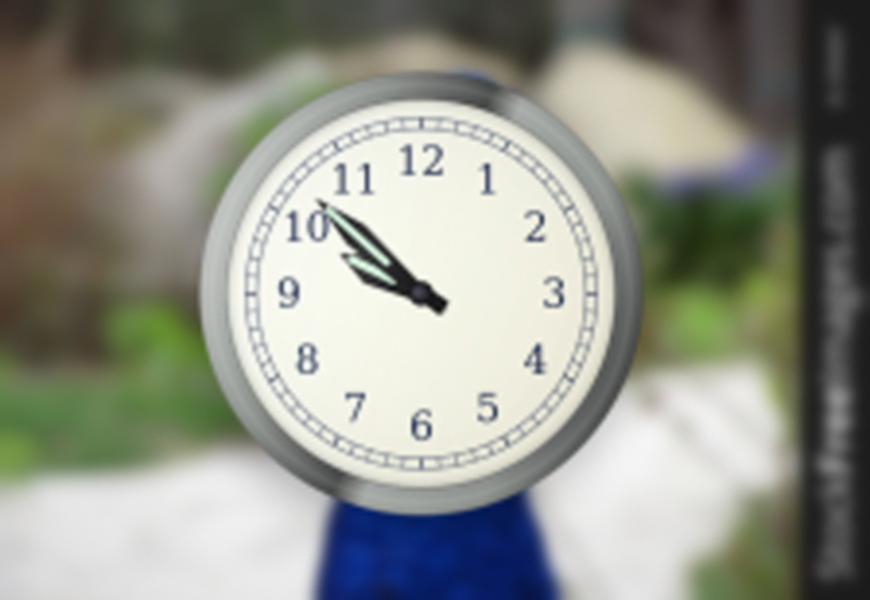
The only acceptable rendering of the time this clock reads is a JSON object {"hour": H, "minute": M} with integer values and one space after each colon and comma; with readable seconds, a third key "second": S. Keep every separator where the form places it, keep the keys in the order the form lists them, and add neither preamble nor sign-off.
{"hour": 9, "minute": 52}
